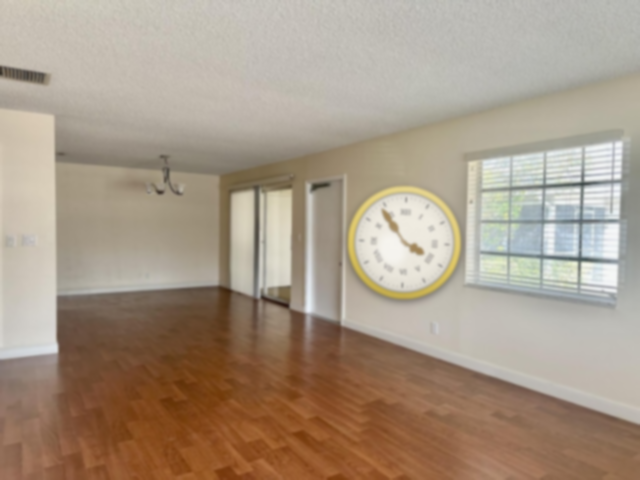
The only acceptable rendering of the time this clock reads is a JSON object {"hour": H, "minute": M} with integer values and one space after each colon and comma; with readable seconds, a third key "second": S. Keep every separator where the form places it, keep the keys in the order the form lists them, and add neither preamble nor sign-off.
{"hour": 3, "minute": 54}
